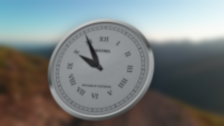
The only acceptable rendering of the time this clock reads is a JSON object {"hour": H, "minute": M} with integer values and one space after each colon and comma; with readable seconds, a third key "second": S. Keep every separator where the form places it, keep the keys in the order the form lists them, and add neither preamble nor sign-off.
{"hour": 9, "minute": 55}
